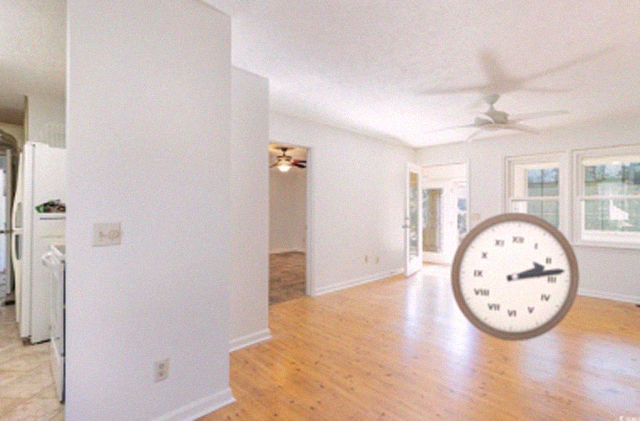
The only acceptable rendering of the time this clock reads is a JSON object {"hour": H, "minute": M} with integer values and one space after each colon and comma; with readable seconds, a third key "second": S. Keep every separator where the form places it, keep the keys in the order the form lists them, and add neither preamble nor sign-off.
{"hour": 2, "minute": 13}
